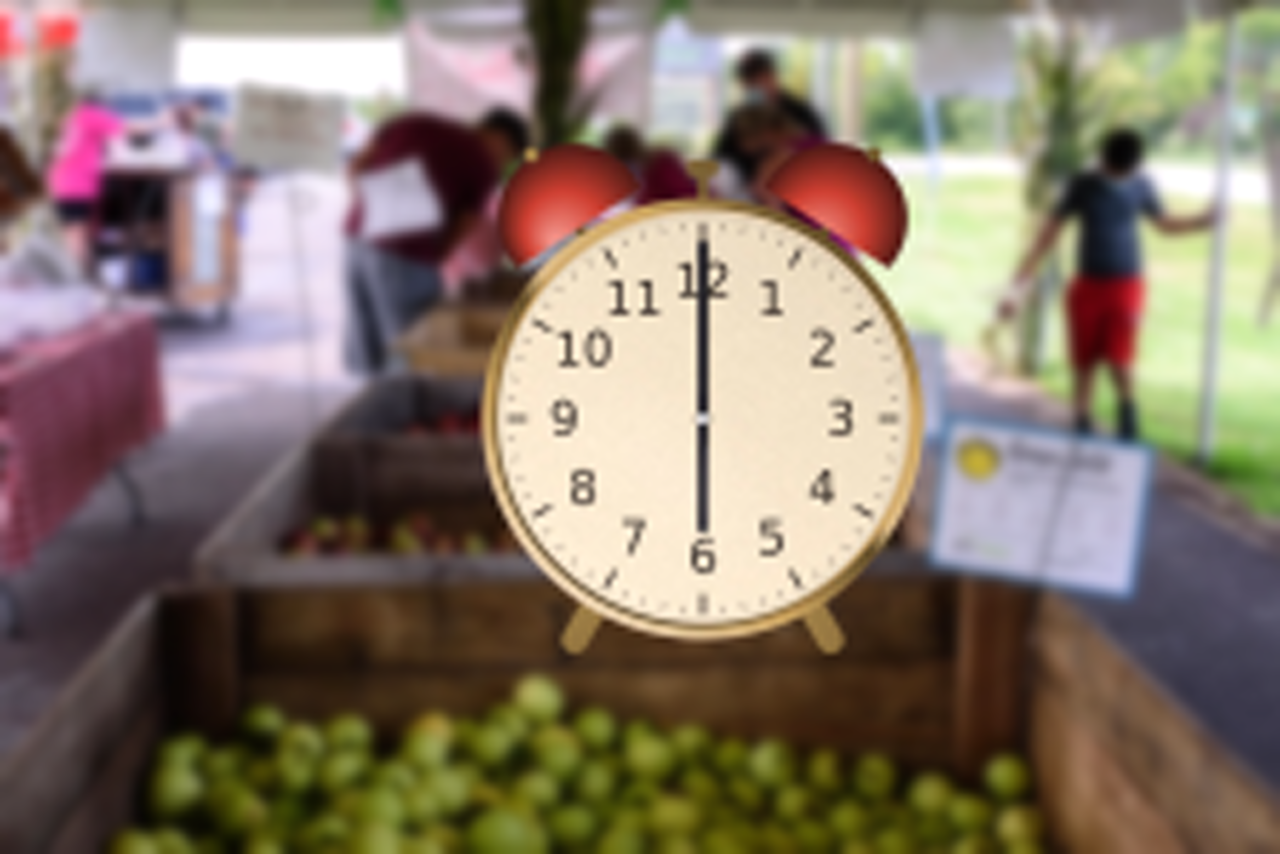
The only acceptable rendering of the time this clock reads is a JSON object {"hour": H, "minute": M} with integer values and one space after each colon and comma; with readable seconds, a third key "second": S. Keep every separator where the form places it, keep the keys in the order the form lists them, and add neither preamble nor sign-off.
{"hour": 6, "minute": 0}
